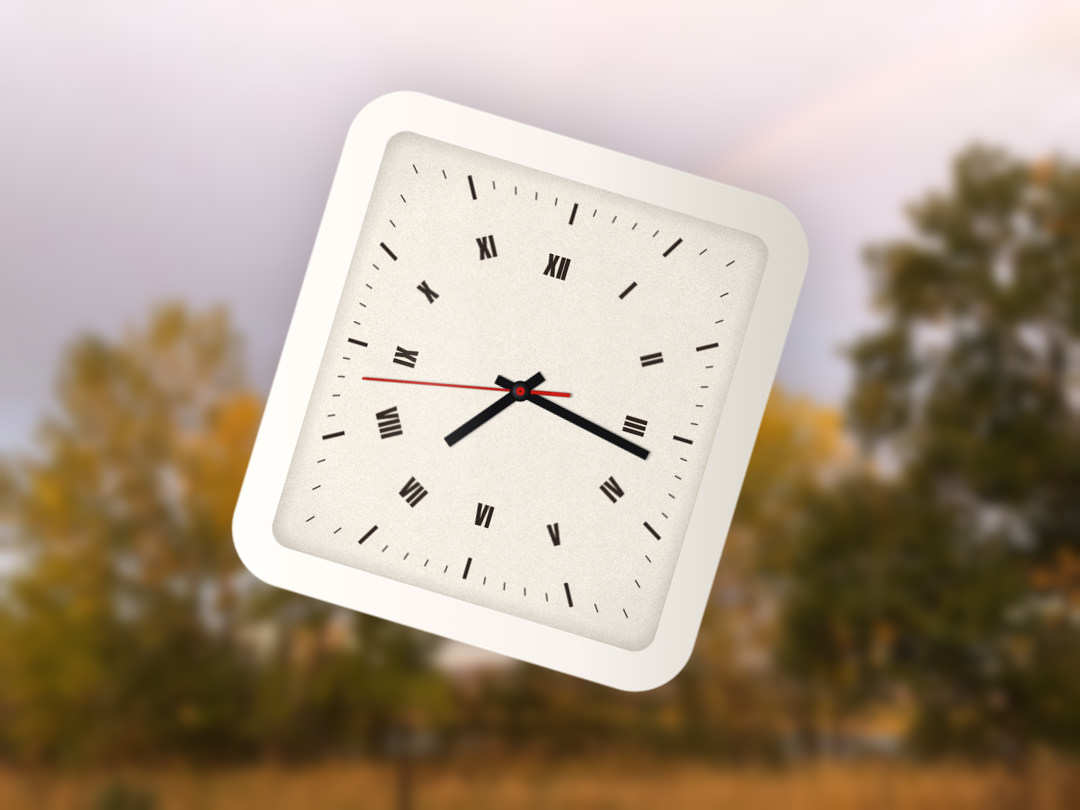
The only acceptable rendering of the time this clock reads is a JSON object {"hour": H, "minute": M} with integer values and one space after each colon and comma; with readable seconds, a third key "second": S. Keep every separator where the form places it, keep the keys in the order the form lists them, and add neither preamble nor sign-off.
{"hour": 7, "minute": 16, "second": 43}
